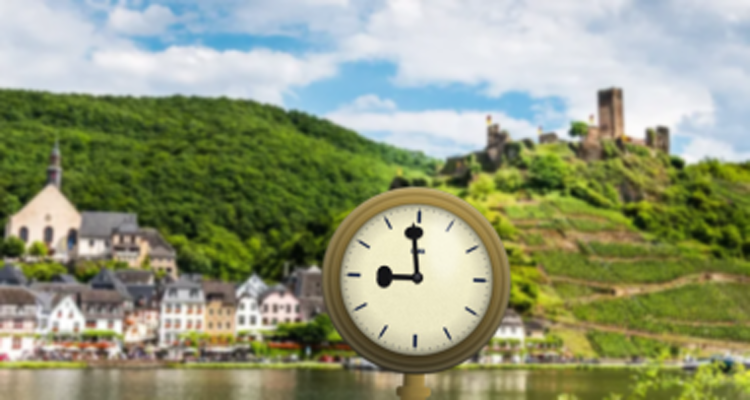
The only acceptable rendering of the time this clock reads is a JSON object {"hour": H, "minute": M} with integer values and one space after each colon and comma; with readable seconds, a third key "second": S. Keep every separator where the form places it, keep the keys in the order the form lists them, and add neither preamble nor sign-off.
{"hour": 8, "minute": 59}
